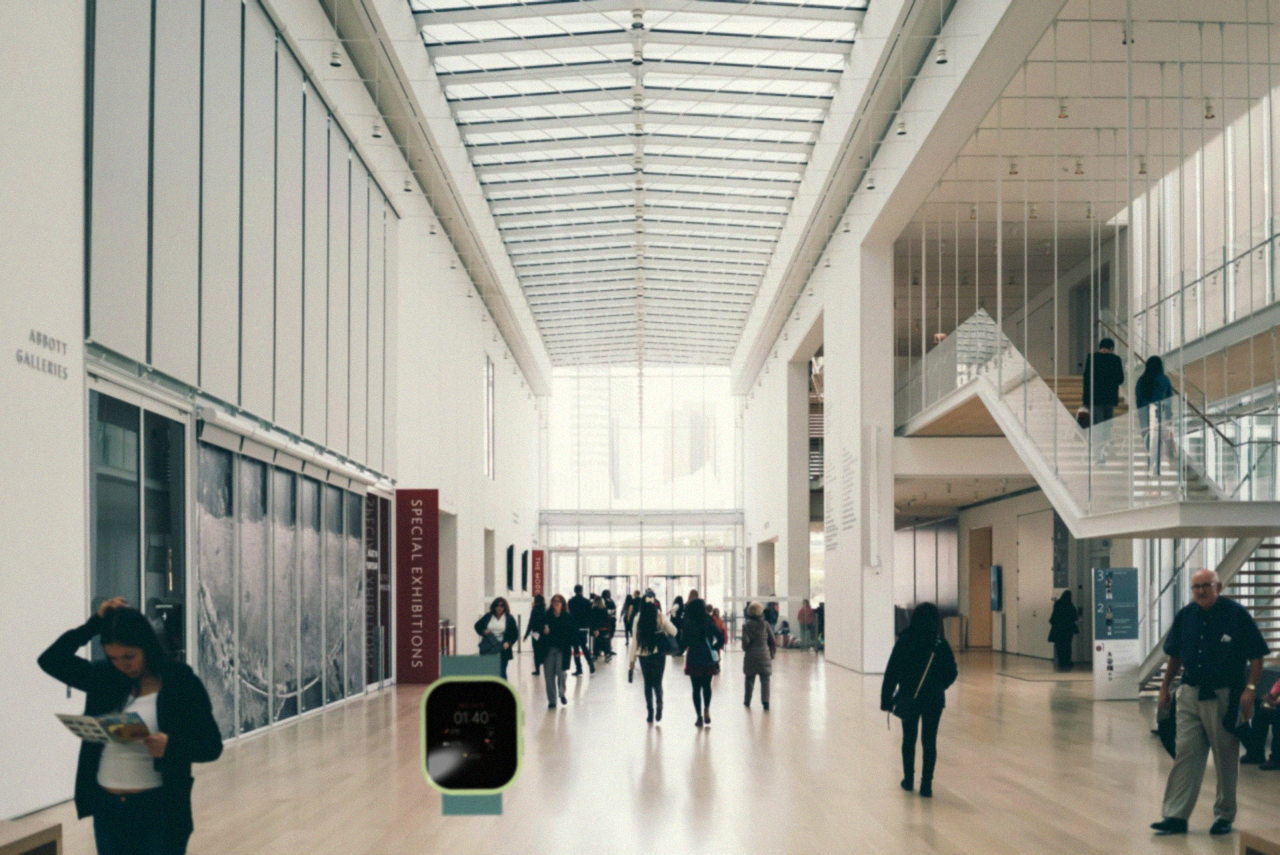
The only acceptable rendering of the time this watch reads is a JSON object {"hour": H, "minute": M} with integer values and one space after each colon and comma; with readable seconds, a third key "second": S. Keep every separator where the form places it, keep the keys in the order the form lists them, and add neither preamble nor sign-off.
{"hour": 1, "minute": 40}
